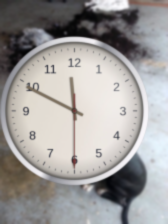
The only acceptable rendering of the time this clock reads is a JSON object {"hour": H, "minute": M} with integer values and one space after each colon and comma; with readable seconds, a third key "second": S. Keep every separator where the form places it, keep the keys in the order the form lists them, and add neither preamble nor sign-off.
{"hour": 11, "minute": 49, "second": 30}
